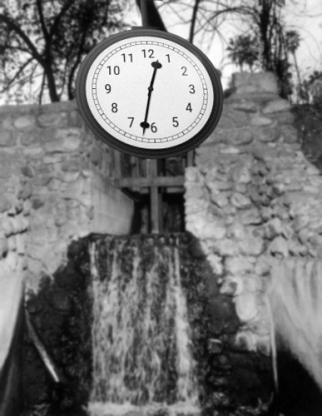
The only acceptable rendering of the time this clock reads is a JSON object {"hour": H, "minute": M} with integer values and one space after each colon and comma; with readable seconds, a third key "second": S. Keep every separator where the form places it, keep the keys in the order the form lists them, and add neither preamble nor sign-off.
{"hour": 12, "minute": 32}
